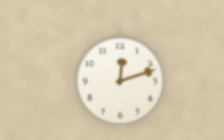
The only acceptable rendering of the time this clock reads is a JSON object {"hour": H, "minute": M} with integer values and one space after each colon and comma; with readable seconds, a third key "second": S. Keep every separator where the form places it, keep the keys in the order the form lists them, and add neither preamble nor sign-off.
{"hour": 12, "minute": 12}
